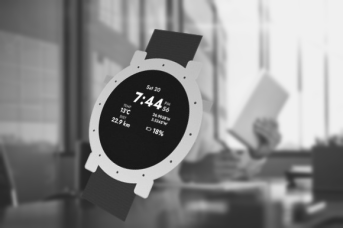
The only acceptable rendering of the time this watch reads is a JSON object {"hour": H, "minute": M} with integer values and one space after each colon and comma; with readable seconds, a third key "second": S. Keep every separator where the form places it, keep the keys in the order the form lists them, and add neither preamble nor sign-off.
{"hour": 7, "minute": 44}
